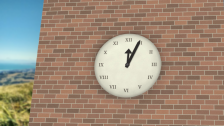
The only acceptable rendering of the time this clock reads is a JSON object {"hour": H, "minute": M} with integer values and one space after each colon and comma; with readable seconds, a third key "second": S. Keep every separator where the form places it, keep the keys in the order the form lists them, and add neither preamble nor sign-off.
{"hour": 12, "minute": 4}
